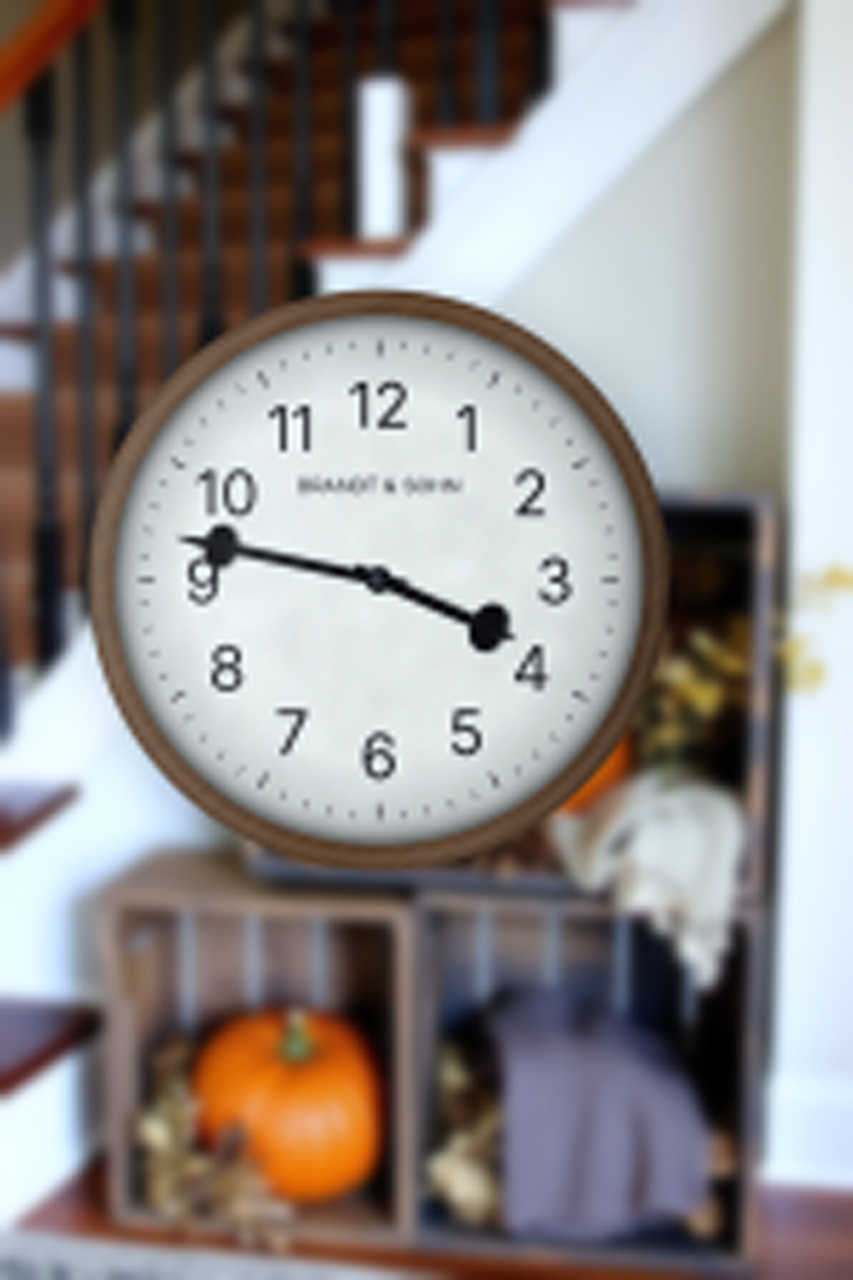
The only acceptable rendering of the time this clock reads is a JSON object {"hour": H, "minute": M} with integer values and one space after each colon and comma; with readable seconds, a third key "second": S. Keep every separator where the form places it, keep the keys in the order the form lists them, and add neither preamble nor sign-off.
{"hour": 3, "minute": 47}
